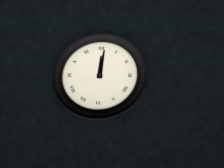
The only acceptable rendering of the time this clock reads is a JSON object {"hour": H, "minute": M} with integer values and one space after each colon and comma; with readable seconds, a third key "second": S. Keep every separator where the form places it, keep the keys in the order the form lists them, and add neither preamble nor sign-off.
{"hour": 12, "minute": 1}
